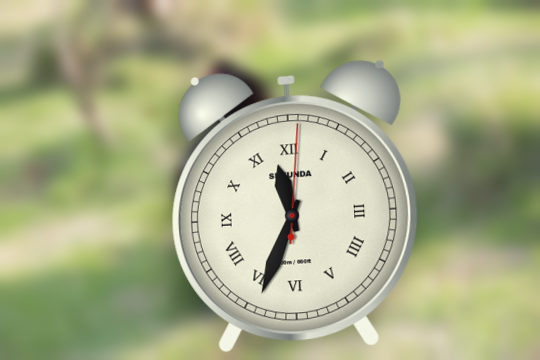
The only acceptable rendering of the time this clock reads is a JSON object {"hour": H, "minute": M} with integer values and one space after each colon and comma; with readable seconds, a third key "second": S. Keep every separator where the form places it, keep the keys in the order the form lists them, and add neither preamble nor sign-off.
{"hour": 11, "minute": 34, "second": 1}
